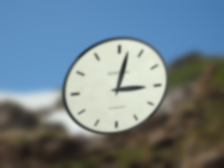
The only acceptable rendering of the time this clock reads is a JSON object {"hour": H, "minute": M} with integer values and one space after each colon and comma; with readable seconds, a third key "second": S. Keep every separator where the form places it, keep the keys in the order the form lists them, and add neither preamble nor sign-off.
{"hour": 3, "minute": 2}
